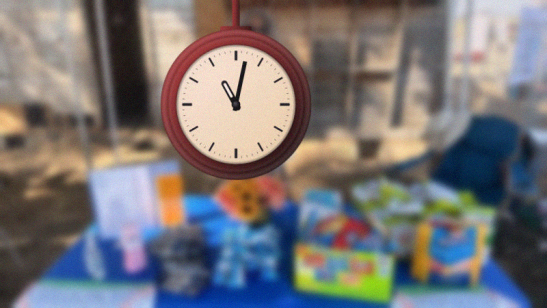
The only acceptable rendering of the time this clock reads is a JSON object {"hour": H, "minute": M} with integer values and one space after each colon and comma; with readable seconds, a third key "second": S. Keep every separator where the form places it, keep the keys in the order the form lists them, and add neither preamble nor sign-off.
{"hour": 11, "minute": 2}
